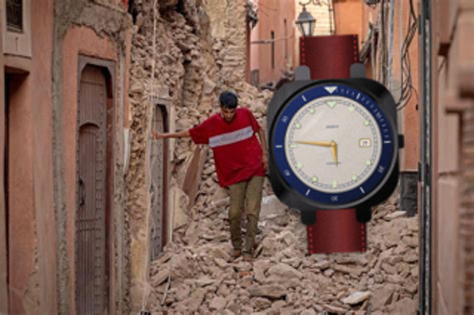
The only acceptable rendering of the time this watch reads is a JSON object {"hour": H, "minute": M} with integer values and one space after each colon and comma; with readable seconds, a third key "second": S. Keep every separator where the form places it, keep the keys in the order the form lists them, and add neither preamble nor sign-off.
{"hour": 5, "minute": 46}
